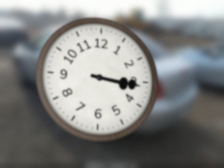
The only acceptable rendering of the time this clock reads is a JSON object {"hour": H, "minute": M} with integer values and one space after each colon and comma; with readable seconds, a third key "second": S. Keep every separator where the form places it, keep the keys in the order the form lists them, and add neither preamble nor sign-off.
{"hour": 3, "minute": 16}
